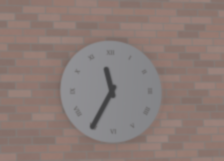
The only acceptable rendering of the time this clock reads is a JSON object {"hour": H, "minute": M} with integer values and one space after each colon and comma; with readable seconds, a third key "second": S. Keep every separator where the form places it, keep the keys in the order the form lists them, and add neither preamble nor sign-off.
{"hour": 11, "minute": 35}
